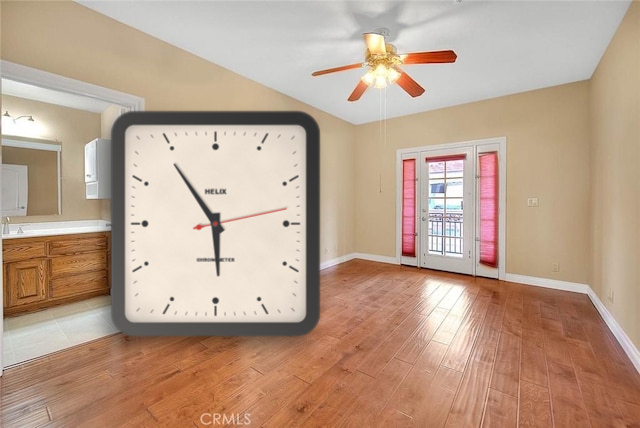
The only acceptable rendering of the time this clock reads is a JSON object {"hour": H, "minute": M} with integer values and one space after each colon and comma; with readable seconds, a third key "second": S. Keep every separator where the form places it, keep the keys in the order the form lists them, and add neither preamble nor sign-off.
{"hour": 5, "minute": 54, "second": 13}
